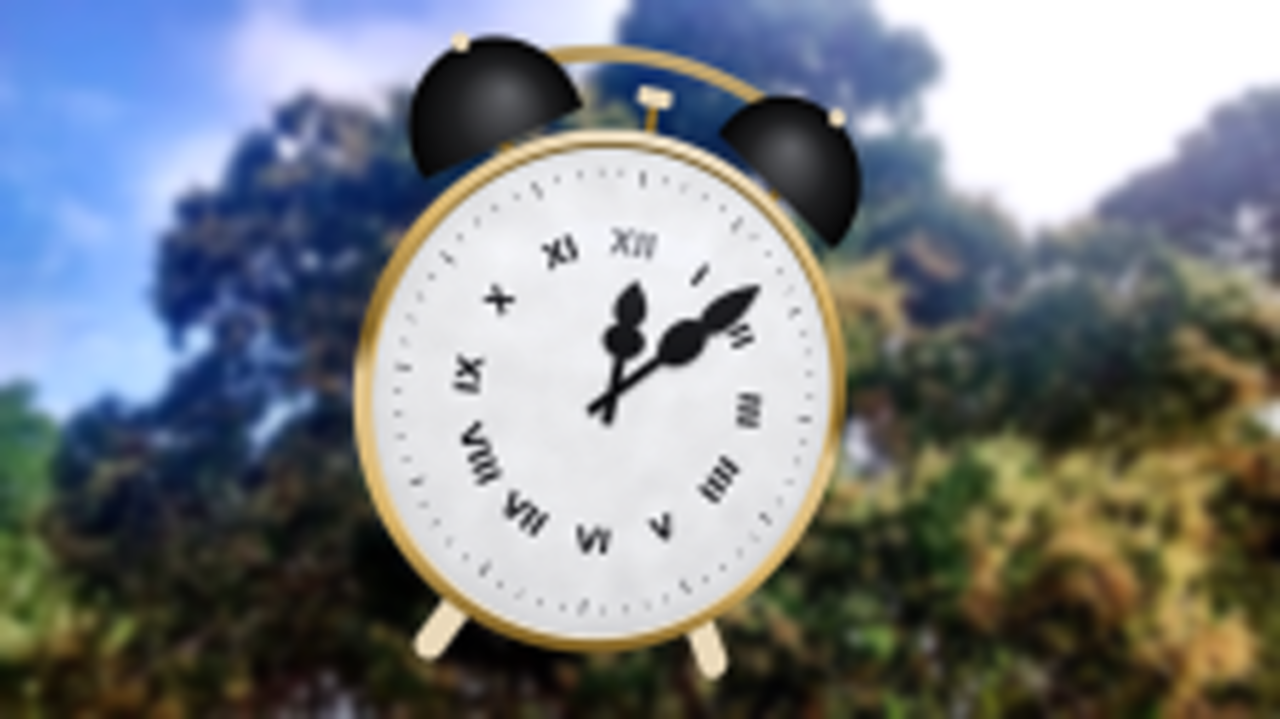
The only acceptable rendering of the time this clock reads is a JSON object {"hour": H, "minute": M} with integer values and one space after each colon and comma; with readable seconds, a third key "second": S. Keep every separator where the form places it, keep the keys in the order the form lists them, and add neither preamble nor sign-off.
{"hour": 12, "minute": 8}
